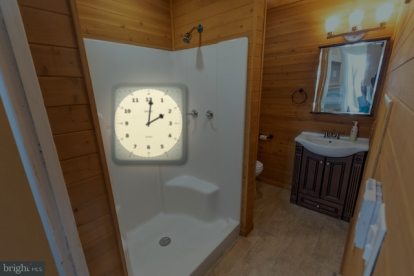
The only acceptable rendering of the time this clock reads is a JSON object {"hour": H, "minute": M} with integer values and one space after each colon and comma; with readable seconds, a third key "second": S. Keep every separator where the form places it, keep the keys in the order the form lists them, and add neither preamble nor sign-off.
{"hour": 2, "minute": 1}
